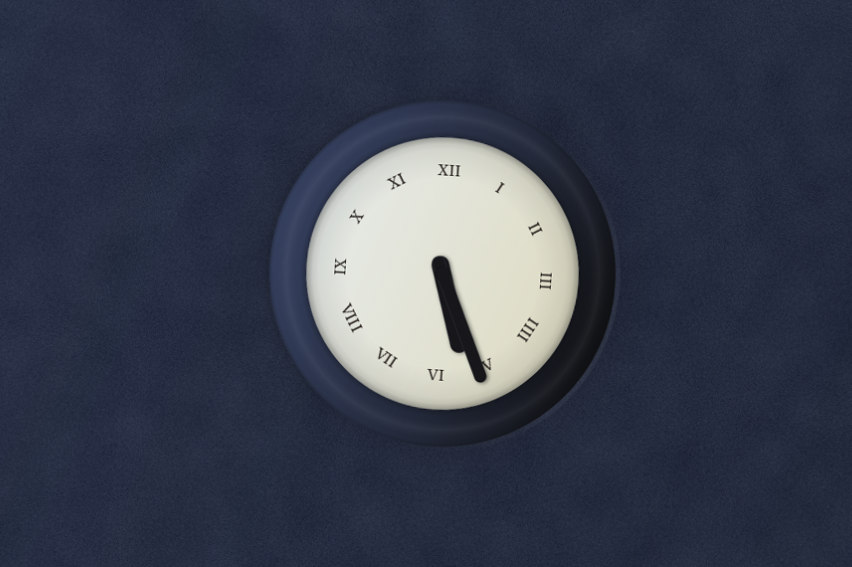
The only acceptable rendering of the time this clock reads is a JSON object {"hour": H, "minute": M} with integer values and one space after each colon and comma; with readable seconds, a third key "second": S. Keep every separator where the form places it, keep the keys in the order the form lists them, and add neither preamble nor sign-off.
{"hour": 5, "minute": 26}
